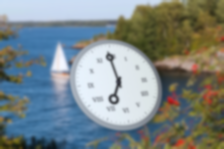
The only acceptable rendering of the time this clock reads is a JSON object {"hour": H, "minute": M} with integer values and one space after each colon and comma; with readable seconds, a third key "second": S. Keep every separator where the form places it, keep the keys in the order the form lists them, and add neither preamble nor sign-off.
{"hour": 6, "minute": 59}
